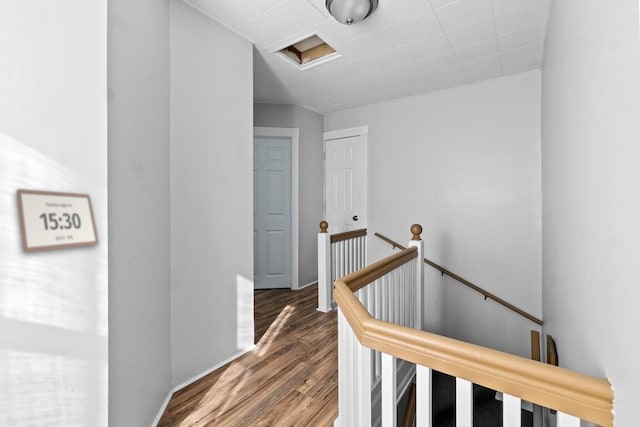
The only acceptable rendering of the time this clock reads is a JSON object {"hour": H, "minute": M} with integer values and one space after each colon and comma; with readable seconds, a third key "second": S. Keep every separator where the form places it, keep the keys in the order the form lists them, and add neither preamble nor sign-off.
{"hour": 15, "minute": 30}
